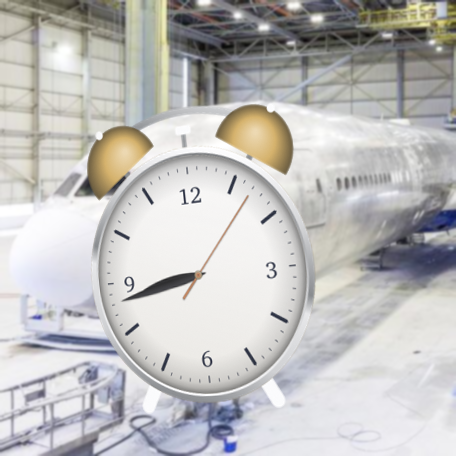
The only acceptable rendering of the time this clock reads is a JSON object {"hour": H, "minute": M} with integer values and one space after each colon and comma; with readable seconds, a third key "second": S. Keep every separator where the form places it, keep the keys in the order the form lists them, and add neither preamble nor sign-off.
{"hour": 8, "minute": 43, "second": 7}
